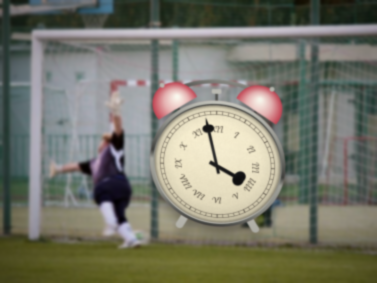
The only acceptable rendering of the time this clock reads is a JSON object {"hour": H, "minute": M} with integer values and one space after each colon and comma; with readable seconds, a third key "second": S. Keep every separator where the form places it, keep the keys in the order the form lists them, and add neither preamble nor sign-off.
{"hour": 3, "minute": 58}
